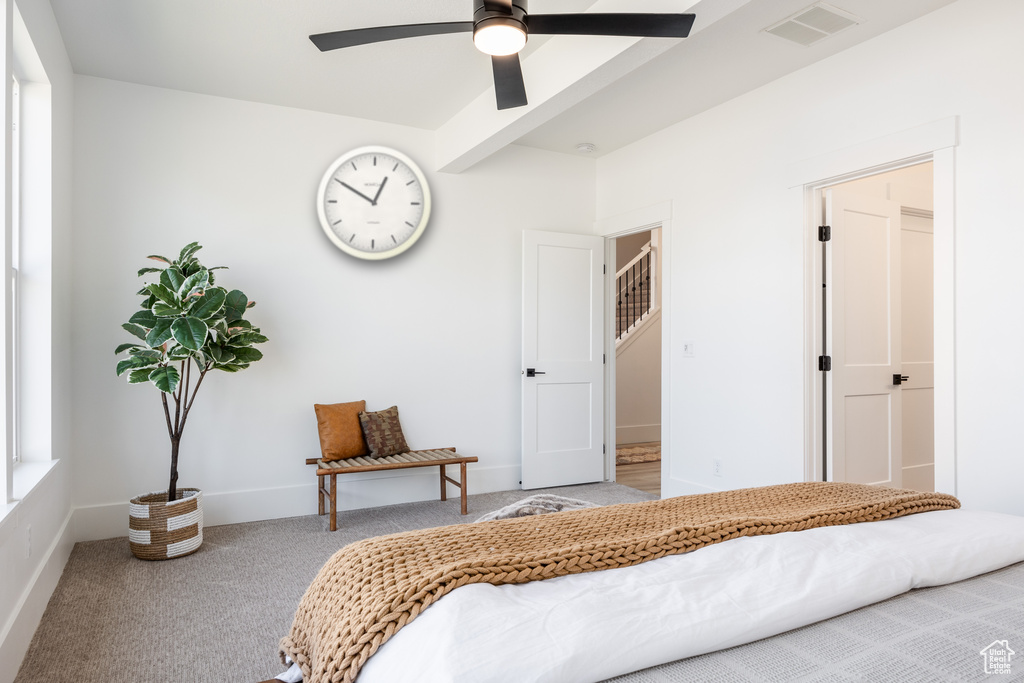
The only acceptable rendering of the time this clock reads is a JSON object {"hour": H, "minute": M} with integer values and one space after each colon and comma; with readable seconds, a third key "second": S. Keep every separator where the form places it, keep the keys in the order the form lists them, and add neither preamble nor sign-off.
{"hour": 12, "minute": 50}
